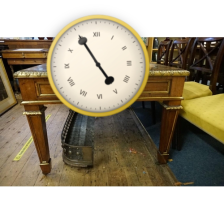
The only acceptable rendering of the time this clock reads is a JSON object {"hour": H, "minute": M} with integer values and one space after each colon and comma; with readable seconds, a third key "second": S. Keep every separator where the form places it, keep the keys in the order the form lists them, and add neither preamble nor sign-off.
{"hour": 4, "minute": 55}
